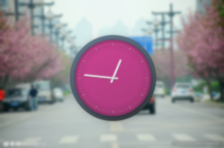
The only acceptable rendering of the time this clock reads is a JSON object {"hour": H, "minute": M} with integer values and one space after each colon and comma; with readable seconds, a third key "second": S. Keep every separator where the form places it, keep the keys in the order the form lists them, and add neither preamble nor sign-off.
{"hour": 12, "minute": 46}
